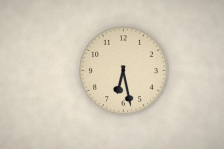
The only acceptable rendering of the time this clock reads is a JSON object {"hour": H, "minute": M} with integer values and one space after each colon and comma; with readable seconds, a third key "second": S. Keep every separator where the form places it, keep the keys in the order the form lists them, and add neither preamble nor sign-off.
{"hour": 6, "minute": 28}
